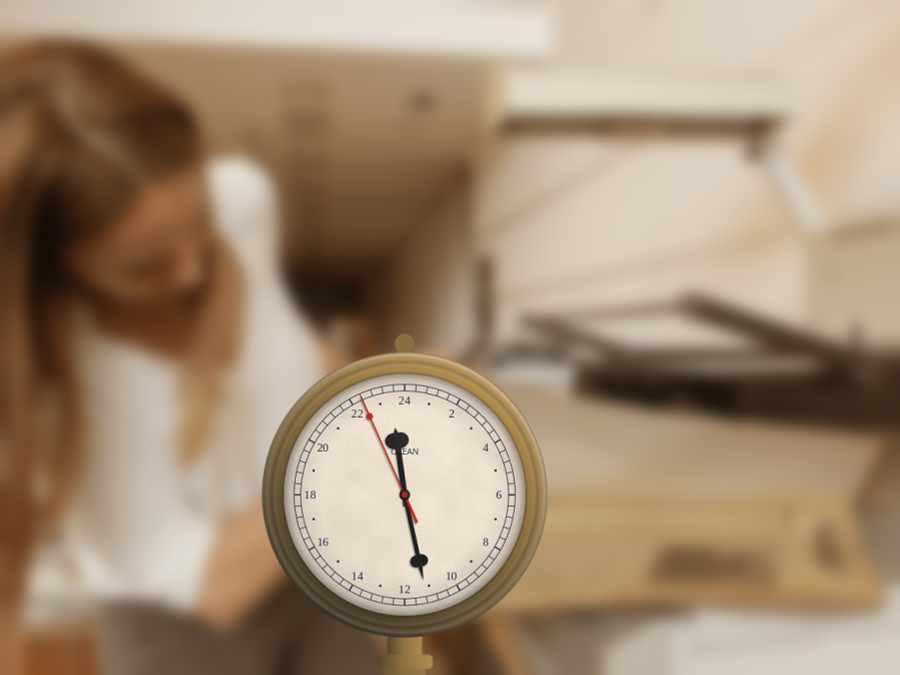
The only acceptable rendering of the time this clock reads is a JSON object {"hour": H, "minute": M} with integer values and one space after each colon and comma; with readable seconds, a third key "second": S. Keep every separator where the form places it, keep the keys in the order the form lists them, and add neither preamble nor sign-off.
{"hour": 23, "minute": 27, "second": 56}
